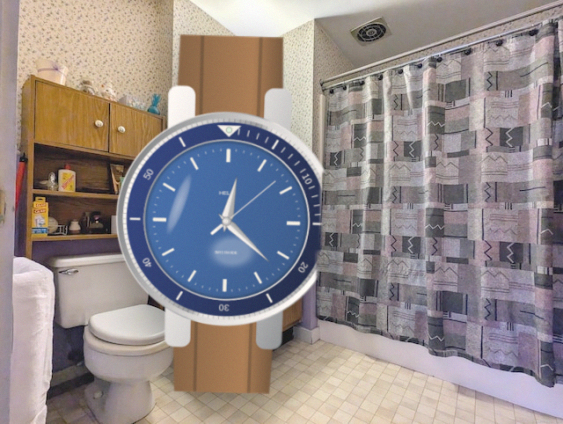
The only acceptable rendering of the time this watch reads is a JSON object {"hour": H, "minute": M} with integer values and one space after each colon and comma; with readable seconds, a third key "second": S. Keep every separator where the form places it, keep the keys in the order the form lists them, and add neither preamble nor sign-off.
{"hour": 12, "minute": 22, "second": 8}
